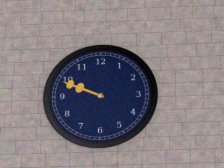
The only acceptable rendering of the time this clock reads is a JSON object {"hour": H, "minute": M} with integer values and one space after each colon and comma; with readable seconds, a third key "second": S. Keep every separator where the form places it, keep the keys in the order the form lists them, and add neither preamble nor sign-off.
{"hour": 9, "minute": 49}
